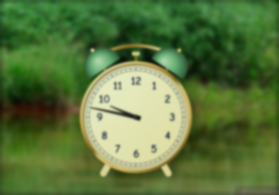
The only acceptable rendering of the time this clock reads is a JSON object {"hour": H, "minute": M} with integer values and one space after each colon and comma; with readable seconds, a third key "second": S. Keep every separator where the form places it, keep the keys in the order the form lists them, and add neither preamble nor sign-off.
{"hour": 9, "minute": 47}
